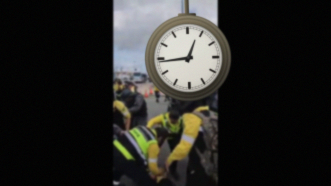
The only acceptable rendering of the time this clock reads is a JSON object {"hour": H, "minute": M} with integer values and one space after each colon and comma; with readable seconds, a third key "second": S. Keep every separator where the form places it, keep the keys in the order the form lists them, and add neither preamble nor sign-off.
{"hour": 12, "minute": 44}
